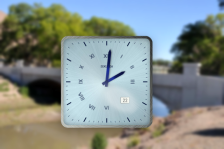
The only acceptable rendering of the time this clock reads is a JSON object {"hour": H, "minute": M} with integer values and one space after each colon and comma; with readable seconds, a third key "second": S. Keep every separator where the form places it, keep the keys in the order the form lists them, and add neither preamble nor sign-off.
{"hour": 2, "minute": 1}
